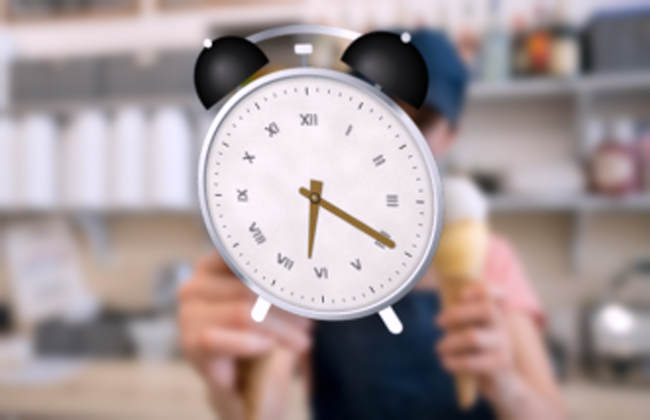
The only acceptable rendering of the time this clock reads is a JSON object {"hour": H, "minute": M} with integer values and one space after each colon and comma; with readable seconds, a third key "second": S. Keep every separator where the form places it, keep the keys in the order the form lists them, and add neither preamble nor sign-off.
{"hour": 6, "minute": 20}
